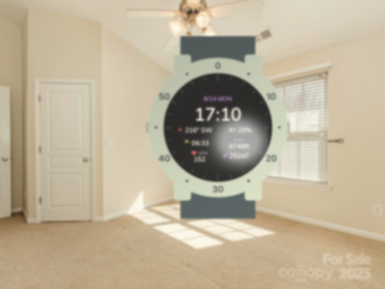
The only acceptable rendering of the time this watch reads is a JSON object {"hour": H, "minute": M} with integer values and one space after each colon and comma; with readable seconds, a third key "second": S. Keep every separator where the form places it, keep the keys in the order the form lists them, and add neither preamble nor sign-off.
{"hour": 17, "minute": 10}
